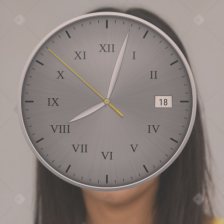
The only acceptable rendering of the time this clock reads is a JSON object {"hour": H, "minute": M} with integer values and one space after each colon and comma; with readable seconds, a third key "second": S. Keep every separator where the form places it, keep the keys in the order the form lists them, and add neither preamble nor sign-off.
{"hour": 8, "minute": 2, "second": 52}
